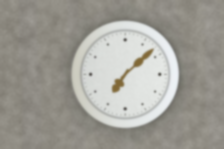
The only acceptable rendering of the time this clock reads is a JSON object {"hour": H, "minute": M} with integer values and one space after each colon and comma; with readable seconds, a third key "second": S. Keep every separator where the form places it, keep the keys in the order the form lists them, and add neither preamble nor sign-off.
{"hour": 7, "minute": 8}
